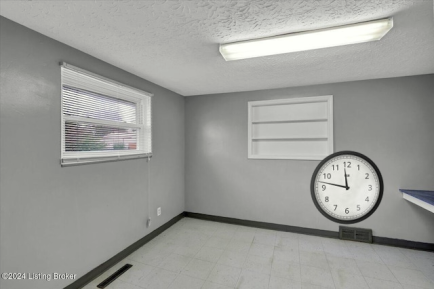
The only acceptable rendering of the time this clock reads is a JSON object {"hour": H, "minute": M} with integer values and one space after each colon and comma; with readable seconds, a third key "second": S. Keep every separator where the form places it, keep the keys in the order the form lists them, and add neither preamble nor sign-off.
{"hour": 11, "minute": 47}
